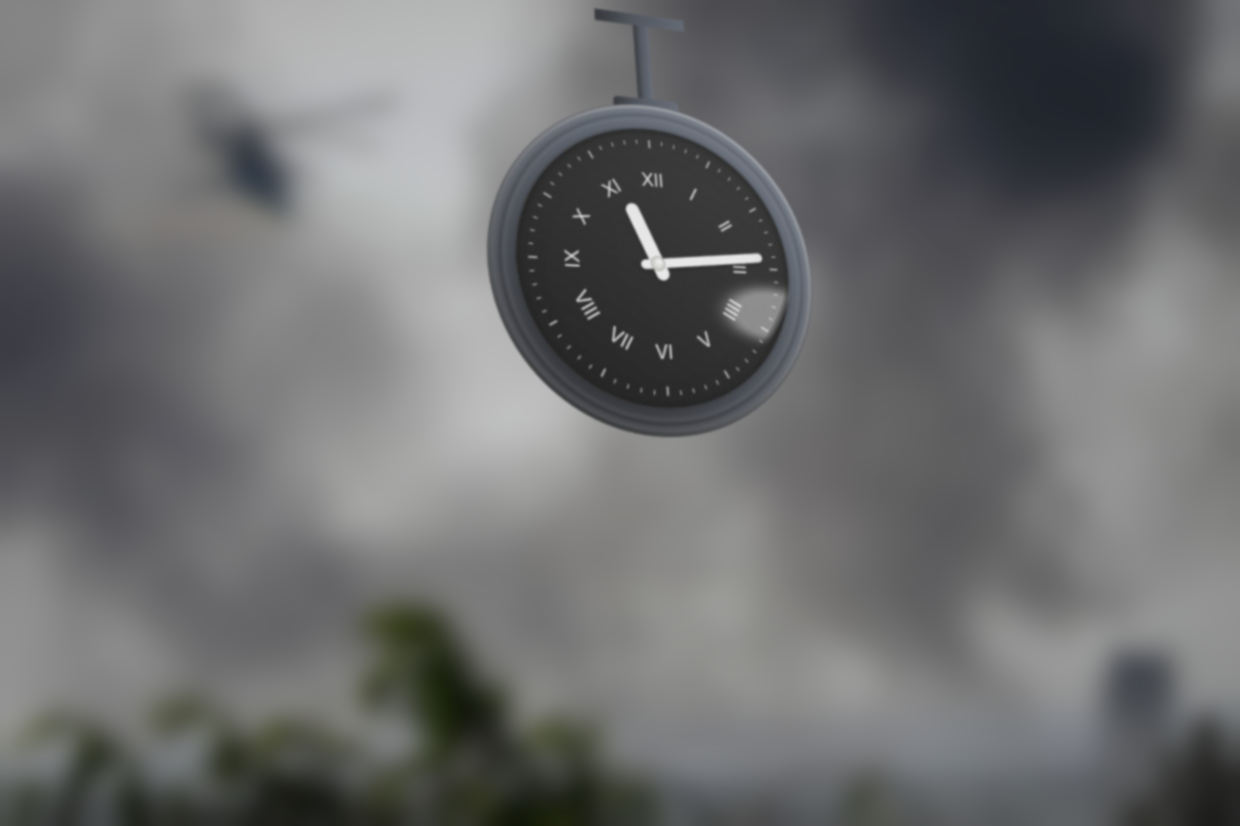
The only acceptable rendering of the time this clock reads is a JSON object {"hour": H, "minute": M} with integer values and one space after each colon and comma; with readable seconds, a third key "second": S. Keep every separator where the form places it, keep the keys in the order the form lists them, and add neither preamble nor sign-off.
{"hour": 11, "minute": 14}
